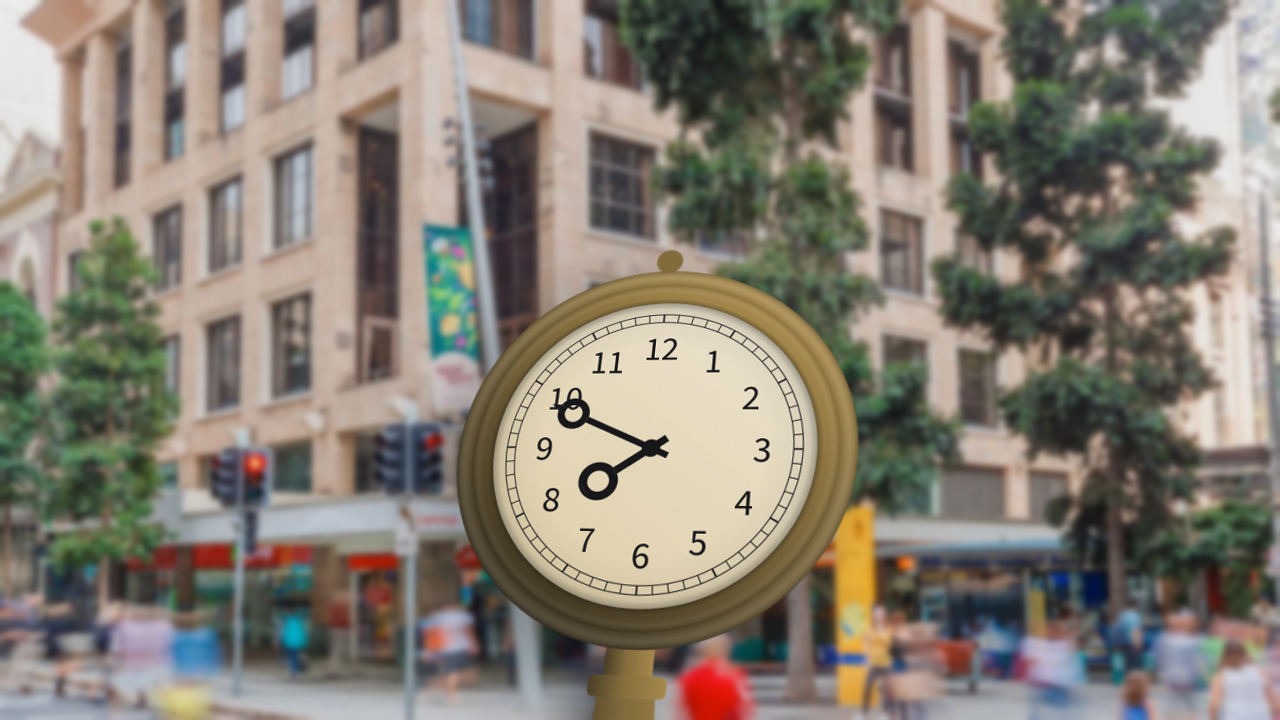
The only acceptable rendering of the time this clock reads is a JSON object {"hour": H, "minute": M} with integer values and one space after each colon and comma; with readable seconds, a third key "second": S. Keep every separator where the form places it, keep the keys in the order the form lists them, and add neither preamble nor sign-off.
{"hour": 7, "minute": 49}
